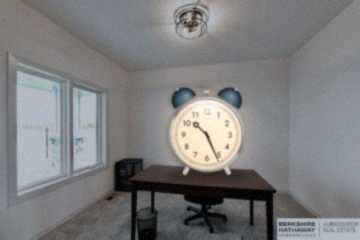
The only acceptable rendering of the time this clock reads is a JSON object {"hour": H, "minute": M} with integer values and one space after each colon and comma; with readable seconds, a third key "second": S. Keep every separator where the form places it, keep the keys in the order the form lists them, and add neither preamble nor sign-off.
{"hour": 10, "minute": 26}
